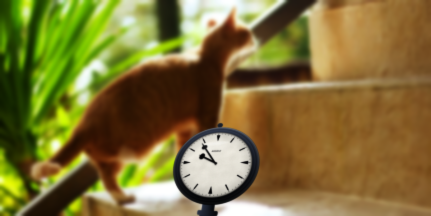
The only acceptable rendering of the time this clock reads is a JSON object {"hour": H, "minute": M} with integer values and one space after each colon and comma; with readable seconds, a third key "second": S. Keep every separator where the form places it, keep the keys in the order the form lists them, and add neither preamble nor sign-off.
{"hour": 9, "minute": 54}
